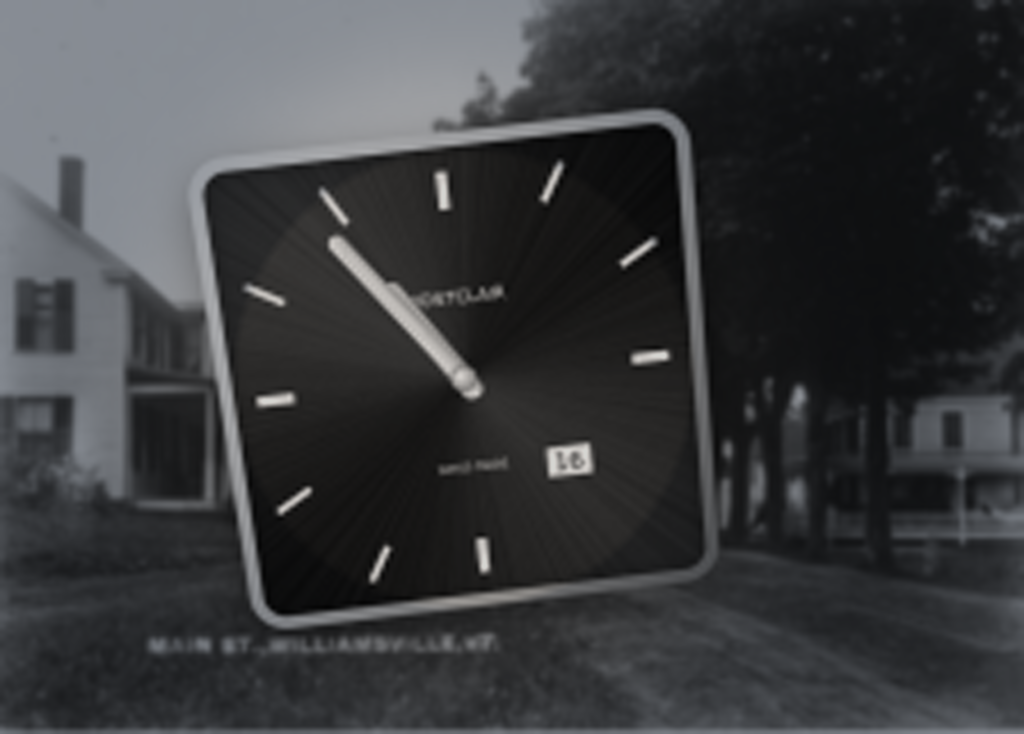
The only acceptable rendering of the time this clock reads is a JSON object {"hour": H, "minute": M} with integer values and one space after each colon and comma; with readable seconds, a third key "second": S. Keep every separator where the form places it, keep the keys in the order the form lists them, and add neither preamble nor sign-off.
{"hour": 10, "minute": 54}
